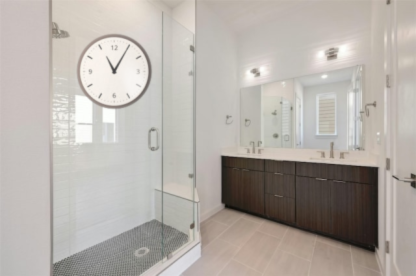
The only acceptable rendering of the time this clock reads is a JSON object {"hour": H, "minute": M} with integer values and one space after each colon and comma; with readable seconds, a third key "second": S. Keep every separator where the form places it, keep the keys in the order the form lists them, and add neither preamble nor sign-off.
{"hour": 11, "minute": 5}
